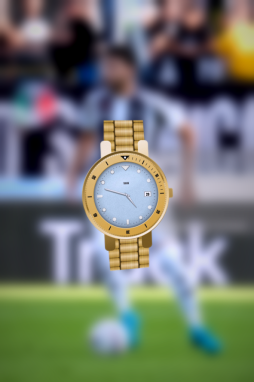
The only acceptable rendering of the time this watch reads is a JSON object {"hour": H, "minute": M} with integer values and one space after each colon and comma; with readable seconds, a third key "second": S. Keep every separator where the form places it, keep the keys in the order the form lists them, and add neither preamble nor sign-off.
{"hour": 4, "minute": 48}
